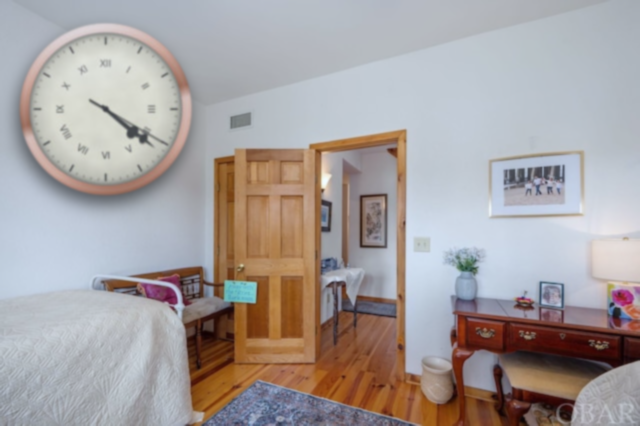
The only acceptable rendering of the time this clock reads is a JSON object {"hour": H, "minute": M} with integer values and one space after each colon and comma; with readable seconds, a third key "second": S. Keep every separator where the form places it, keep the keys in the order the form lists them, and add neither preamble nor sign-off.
{"hour": 4, "minute": 21, "second": 20}
